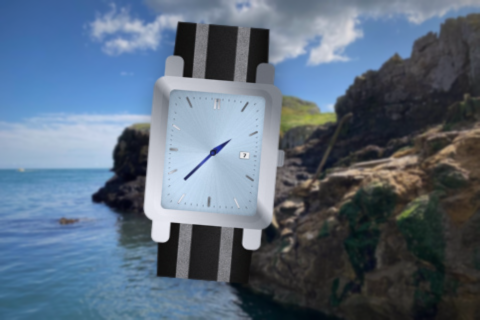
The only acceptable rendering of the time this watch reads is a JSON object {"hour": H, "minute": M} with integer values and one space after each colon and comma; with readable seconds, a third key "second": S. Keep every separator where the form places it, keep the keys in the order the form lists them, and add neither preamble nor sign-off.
{"hour": 1, "minute": 37}
